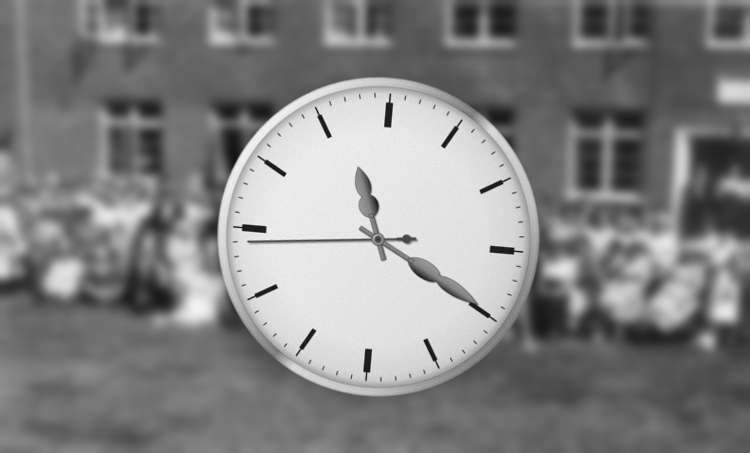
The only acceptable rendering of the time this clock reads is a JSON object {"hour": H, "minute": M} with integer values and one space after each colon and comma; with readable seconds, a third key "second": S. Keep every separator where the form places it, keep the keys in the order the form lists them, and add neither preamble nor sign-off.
{"hour": 11, "minute": 19, "second": 44}
